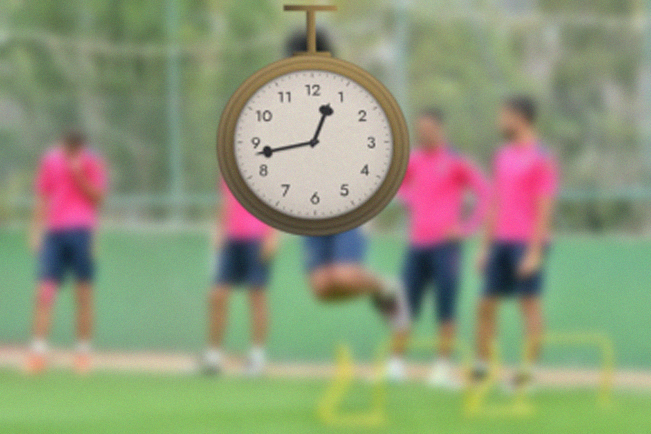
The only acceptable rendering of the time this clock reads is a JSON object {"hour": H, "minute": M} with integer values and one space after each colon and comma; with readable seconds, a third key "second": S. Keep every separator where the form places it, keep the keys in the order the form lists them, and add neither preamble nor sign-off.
{"hour": 12, "minute": 43}
